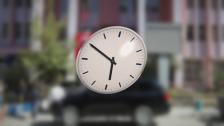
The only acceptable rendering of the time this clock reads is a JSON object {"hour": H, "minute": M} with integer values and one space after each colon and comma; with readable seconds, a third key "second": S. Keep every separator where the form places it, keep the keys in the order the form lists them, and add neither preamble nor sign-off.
{"hour": 5, "minute": 50}
